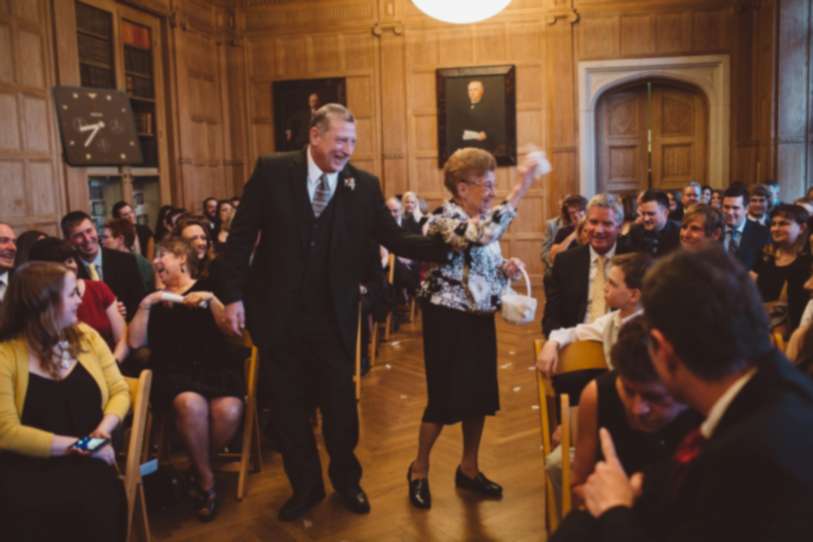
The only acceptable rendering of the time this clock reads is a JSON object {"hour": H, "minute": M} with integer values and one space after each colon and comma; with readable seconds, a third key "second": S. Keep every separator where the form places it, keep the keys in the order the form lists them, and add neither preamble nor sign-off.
{"hour": 8, "minute": 37}
